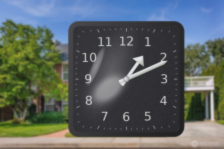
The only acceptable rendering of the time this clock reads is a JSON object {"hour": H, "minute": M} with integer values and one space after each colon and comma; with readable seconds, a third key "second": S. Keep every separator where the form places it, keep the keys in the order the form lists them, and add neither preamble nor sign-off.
{"hour": 1, "minute": 11}
